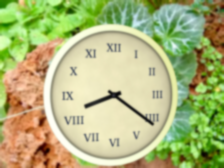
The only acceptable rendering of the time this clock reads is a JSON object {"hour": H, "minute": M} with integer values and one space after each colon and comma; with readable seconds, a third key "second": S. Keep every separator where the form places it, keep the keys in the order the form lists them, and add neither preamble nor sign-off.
{"hour": 8, "minute": 21}
